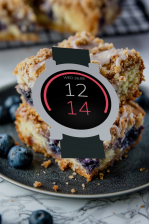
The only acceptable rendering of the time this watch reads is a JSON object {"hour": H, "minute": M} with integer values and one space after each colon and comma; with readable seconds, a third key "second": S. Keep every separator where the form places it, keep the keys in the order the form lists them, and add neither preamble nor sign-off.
{"hour": 12, "minute": 14}
